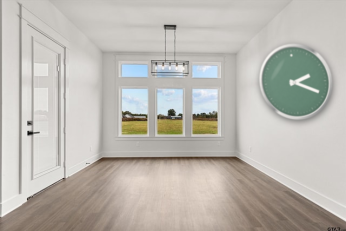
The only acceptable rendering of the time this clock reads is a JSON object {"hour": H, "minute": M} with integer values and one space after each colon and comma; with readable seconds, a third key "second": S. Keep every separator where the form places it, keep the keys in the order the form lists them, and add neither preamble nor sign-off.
{"hour": 2, "minute": 19}
